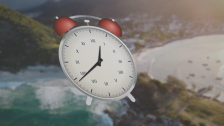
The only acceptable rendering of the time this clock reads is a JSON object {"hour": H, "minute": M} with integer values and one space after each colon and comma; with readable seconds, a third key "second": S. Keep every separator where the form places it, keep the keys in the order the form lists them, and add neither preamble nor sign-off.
{"hour": 12, "minute": 39}
